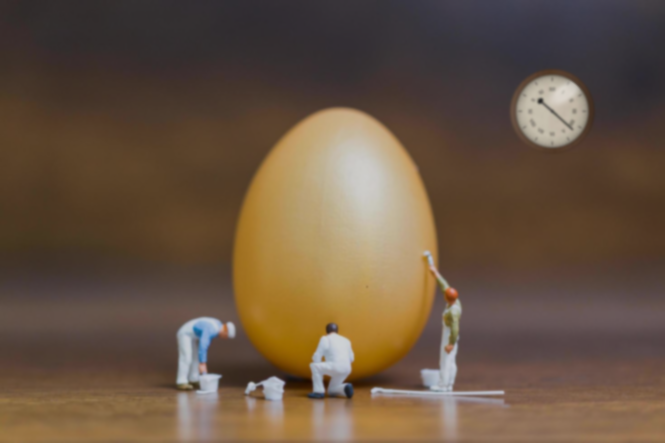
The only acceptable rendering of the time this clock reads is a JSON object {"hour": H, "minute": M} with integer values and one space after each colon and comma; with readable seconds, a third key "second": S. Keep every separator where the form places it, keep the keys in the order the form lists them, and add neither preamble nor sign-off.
{"hour": 10, "minute": 22}
